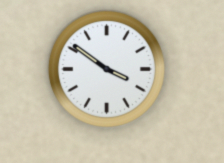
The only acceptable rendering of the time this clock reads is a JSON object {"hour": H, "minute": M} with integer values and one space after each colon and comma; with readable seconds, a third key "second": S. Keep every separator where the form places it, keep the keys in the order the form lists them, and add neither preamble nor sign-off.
{"hour": 3, "minute": 51}
